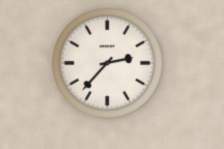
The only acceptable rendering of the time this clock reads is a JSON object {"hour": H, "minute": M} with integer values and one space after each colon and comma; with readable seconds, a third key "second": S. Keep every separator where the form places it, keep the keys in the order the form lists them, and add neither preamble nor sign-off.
{"hour": 2, "minute": 37}
